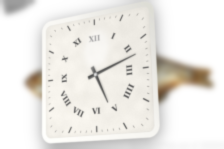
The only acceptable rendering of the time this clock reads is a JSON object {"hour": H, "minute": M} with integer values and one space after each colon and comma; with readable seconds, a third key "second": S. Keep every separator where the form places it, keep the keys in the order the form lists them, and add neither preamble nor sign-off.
{"hour": 5, "minute": 12}
